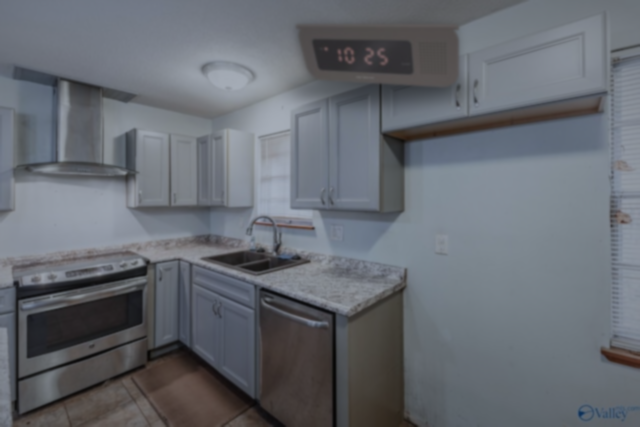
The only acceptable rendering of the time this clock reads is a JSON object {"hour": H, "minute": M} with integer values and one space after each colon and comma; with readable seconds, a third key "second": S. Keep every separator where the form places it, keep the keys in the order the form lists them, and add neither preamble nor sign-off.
{"hour": 10, "minute": 25}
